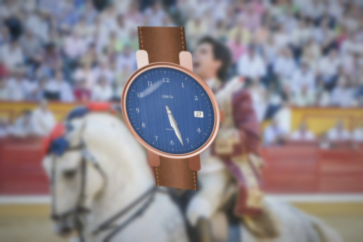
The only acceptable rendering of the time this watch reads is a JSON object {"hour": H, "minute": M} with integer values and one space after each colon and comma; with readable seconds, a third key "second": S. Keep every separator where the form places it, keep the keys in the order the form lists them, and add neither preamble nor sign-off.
{"hour": 5, "minute": 27}
